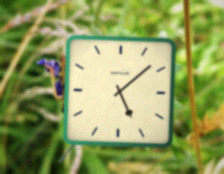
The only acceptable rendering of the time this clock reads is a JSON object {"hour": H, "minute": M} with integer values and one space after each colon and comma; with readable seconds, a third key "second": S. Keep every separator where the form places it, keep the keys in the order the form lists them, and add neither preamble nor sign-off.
{"hour": 5, "minute": 8}
